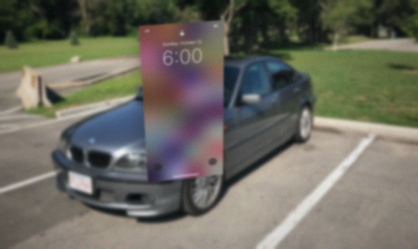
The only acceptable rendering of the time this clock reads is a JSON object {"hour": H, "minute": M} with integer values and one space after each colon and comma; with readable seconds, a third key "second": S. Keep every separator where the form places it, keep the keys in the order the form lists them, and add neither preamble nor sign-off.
{"hour": 6, "minute": 0}
